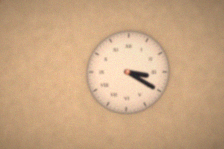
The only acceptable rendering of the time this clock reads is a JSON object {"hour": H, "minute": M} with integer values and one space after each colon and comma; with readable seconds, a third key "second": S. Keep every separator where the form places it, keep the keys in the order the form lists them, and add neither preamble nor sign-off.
{"hour": 3, "minute": 20}
